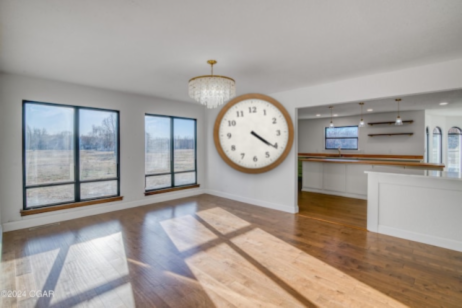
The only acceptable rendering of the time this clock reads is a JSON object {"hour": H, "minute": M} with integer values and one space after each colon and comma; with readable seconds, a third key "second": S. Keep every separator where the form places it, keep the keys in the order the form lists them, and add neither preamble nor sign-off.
{"hour": 4, "minute": 21}
